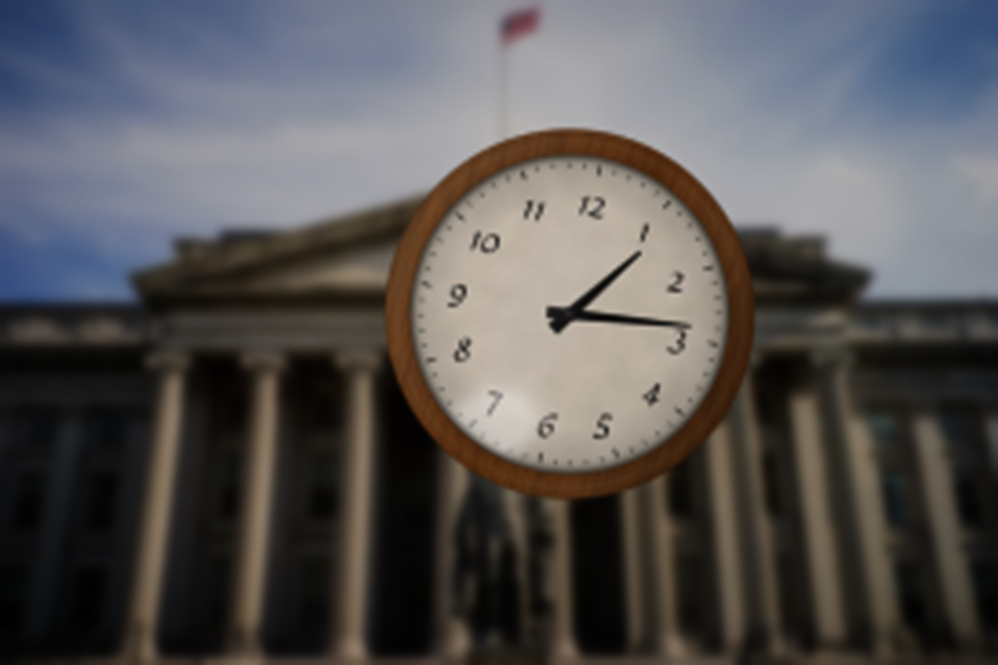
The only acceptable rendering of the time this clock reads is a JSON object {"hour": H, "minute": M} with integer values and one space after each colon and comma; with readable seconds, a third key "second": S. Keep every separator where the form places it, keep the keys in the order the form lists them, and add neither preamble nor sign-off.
{"hour": 1, "minute": 14}
